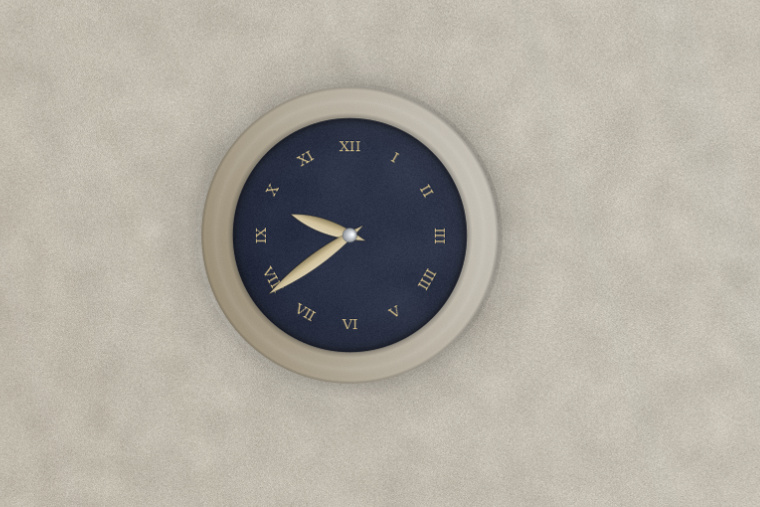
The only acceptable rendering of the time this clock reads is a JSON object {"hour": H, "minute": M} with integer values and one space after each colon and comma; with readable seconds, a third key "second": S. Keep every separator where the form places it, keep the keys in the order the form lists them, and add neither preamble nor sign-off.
{"hour": 9, "minute": 39}
